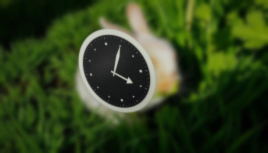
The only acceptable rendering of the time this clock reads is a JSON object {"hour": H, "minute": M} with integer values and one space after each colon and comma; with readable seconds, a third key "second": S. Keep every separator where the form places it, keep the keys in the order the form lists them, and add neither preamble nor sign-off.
{"hour": 4, "minute": 5}
